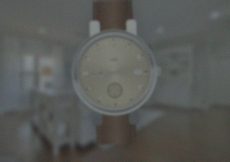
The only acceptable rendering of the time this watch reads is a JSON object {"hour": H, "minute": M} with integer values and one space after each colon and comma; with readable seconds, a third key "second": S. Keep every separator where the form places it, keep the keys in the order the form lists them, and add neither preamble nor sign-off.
{"hour": 8, "minute": 44}
